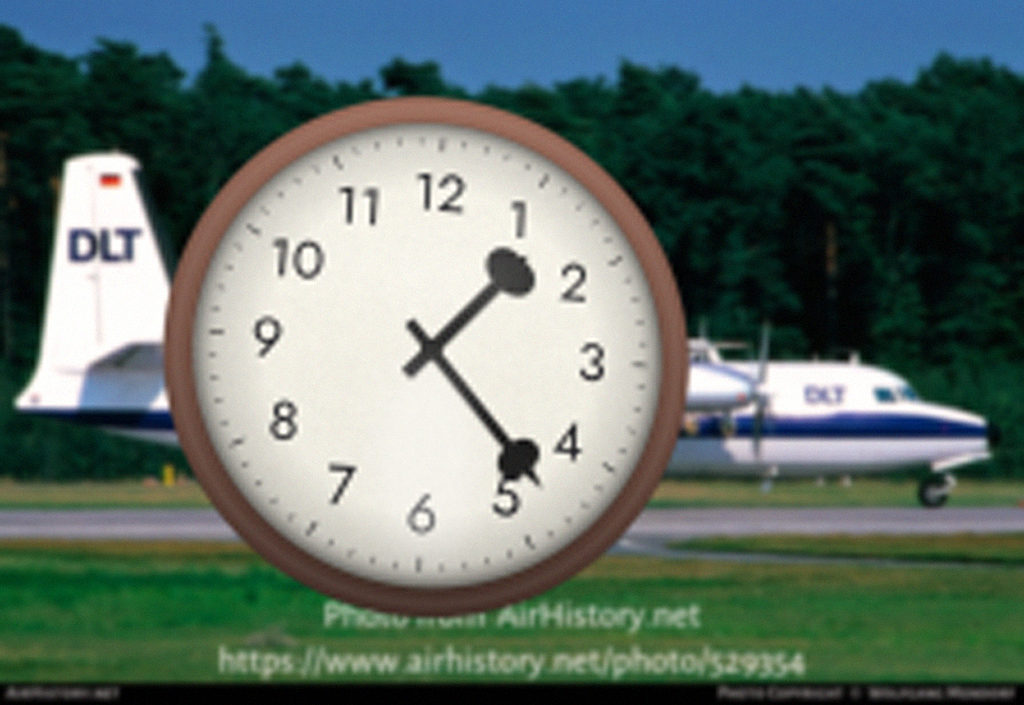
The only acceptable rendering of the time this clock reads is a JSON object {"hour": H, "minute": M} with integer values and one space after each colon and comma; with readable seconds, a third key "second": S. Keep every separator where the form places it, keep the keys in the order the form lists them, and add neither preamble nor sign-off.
{"hour": 1, "minute": 23}
